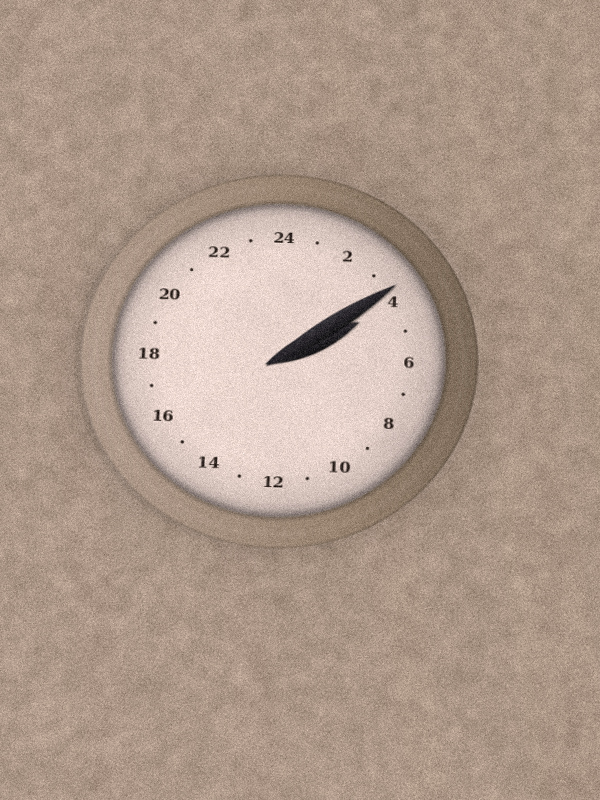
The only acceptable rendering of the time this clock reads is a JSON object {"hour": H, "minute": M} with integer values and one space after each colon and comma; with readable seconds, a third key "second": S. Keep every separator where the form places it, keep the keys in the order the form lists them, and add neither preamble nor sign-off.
{"hour": 4, "minute": 9}
